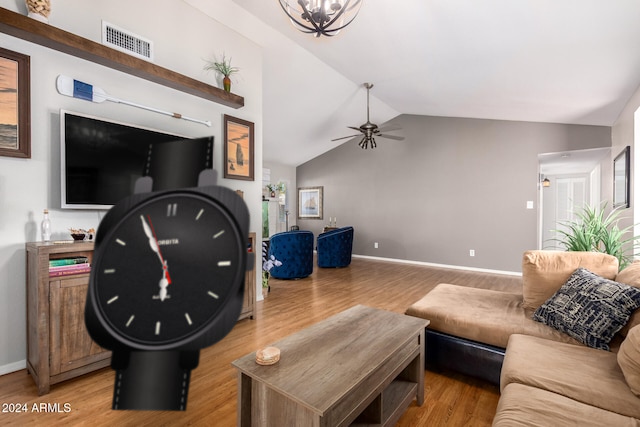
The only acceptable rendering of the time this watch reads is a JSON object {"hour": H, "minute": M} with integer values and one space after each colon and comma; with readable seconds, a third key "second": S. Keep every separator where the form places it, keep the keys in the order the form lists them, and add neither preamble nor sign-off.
{"hour": 5, "minute": 54, "second": 56}
